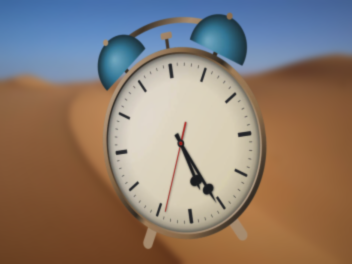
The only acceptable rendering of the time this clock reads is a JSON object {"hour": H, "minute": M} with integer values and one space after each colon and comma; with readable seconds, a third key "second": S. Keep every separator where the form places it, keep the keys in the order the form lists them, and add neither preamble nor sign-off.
{"hour": 5, "minute": 25, "second": 34}
